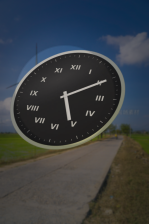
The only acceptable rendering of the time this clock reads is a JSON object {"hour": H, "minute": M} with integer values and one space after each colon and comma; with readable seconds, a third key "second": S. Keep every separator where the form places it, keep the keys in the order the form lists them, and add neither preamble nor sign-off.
{"hour": 5, "minute": 10}
